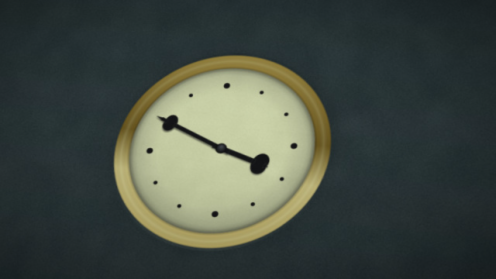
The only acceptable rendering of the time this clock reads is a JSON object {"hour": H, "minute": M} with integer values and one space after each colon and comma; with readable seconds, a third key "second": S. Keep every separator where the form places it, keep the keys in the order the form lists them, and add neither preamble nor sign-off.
{"hour": 3, "minute": 50}
